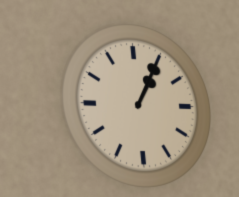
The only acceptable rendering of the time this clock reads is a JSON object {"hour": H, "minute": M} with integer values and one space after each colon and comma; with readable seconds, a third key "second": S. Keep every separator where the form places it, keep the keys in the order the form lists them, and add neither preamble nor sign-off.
{"hour": 1, "minute": 5}
